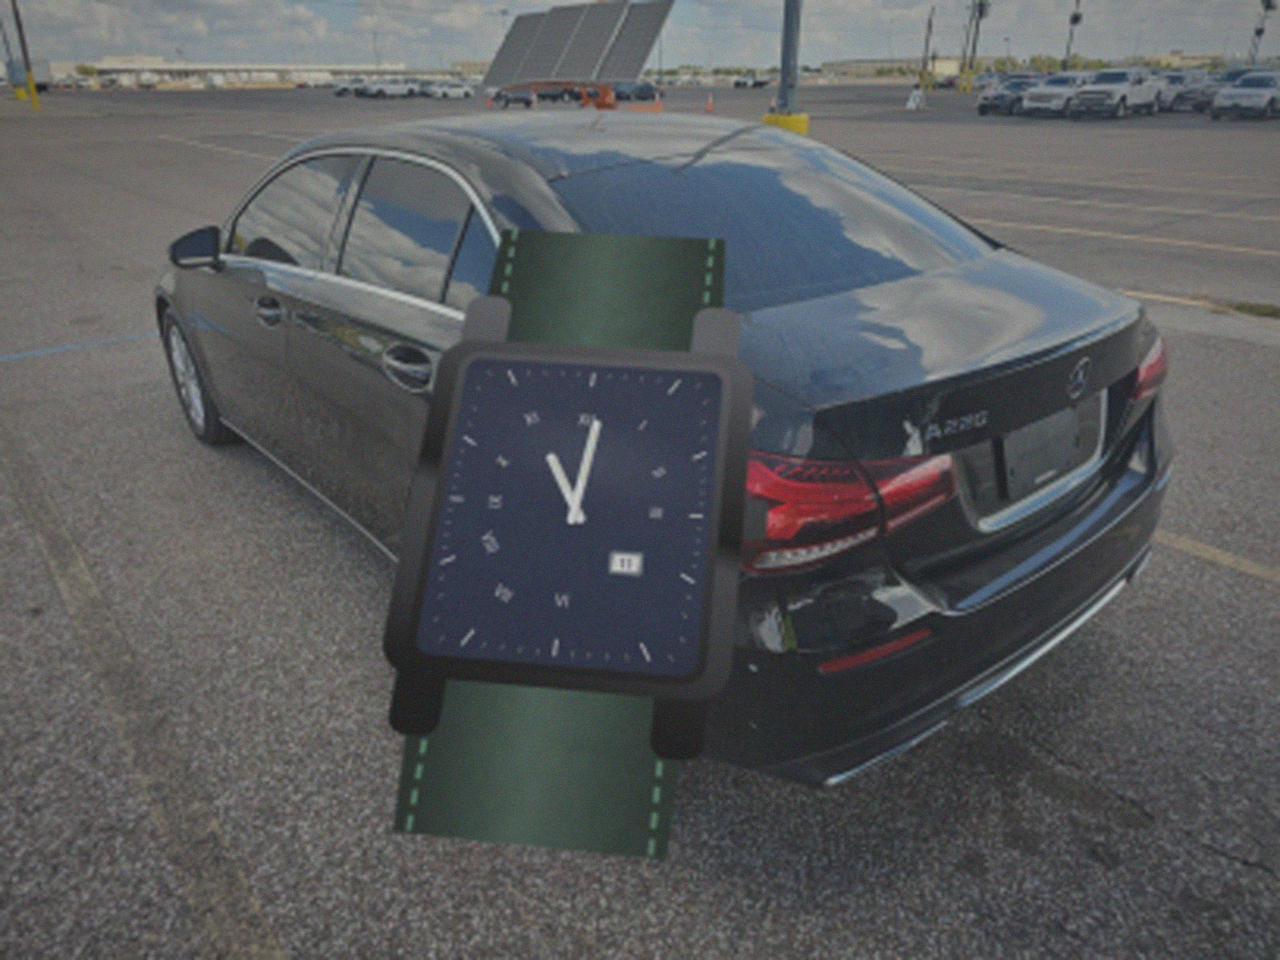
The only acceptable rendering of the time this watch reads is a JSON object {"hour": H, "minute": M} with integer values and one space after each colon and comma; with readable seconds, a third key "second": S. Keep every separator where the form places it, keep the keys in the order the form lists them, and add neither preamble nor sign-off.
{"hour": 11, "minute": 1}
